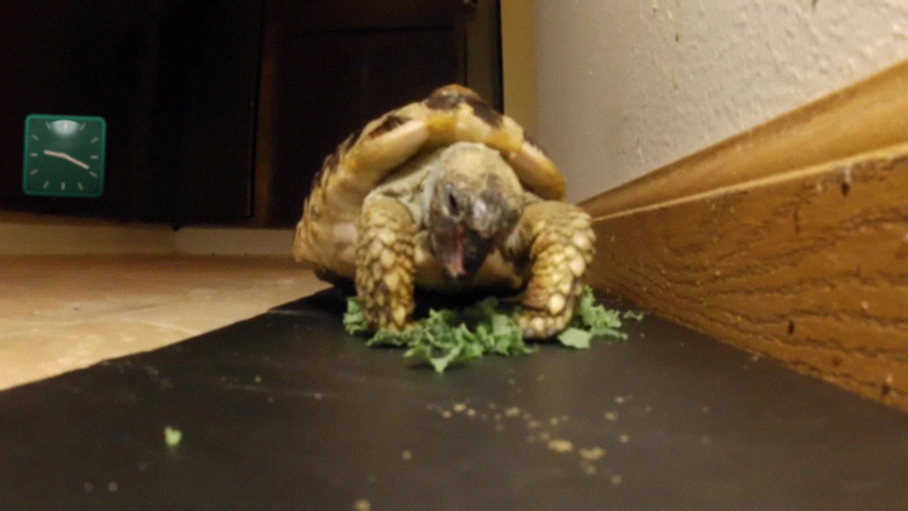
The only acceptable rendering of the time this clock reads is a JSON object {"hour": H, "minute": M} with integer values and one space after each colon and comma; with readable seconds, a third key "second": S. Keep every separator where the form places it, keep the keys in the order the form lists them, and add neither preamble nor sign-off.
{"hour": 9, "minute": 19}
